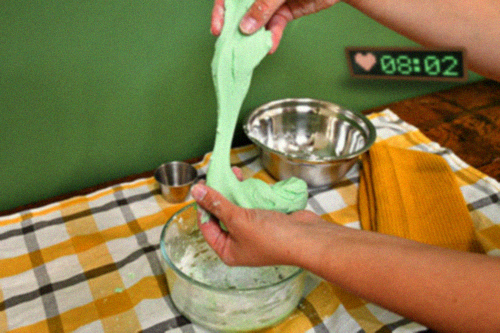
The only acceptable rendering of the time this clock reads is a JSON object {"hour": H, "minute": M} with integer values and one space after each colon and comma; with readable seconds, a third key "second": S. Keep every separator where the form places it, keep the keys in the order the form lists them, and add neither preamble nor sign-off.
{"hour": 8, "minute": 2}
